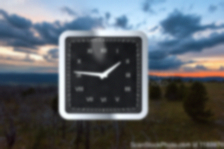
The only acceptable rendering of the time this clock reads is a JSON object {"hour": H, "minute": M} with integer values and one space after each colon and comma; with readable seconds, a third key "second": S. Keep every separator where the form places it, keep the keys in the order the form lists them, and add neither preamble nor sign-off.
{"hour": 1, "minute": 46}
